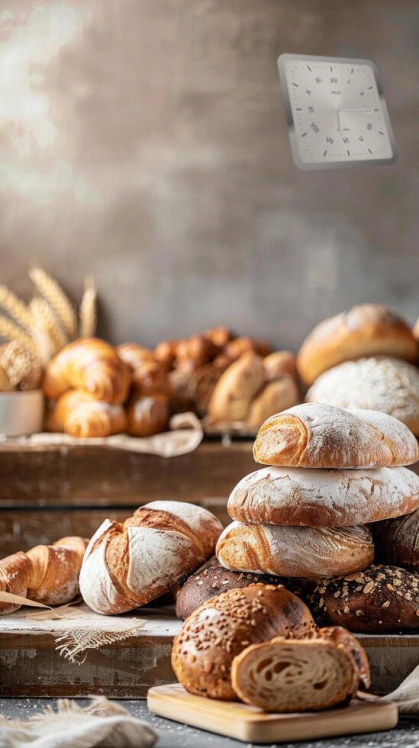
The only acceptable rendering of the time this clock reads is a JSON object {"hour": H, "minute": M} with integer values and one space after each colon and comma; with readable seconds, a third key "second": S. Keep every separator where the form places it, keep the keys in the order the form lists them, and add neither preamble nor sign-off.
{"hour": 6, "minute": 15}
